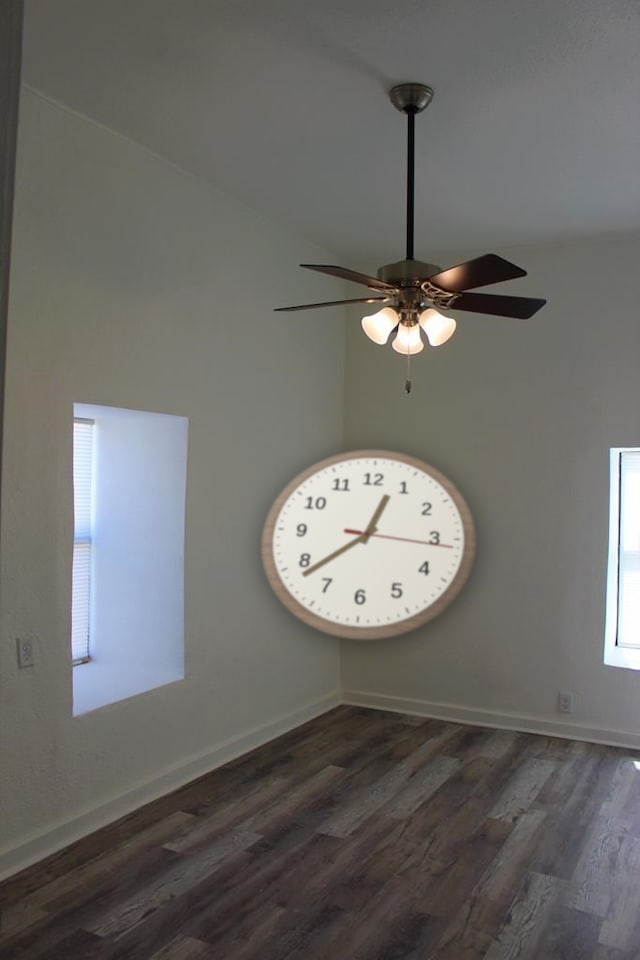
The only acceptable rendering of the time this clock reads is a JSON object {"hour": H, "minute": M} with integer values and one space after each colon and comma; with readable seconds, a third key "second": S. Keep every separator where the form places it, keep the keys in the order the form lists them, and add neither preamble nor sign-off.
{"hour": 12, "minute": 38, "second": 16}
